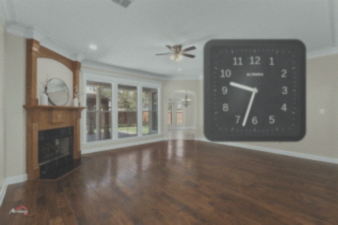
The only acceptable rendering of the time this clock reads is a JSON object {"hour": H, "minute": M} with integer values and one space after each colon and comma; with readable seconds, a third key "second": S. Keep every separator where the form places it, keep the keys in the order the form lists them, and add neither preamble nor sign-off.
{"hour": 9, "minute": 33}
